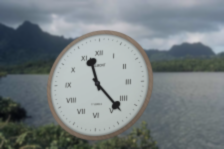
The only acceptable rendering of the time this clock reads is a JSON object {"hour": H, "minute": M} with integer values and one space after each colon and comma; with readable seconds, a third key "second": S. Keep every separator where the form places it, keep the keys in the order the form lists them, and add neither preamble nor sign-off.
{"hour": 11, "minute": 23}
